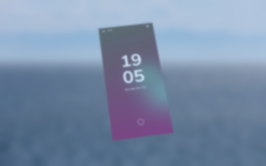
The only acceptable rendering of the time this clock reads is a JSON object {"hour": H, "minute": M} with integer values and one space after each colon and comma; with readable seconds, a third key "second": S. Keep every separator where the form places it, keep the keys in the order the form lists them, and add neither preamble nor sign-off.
{"hour": 19, "minute": 5}
